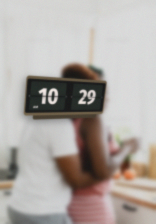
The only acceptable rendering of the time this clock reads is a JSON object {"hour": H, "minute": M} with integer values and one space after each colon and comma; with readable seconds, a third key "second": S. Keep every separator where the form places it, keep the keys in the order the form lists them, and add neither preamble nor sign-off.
{"hour": 10, "minute": 29}
